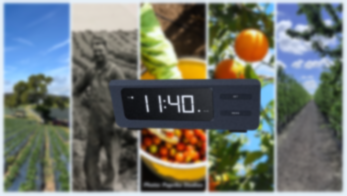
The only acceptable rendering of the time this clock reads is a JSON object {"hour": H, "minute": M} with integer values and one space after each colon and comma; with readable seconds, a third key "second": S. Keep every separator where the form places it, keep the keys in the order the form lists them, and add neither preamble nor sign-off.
{"hour": 11, "minute": 40}
